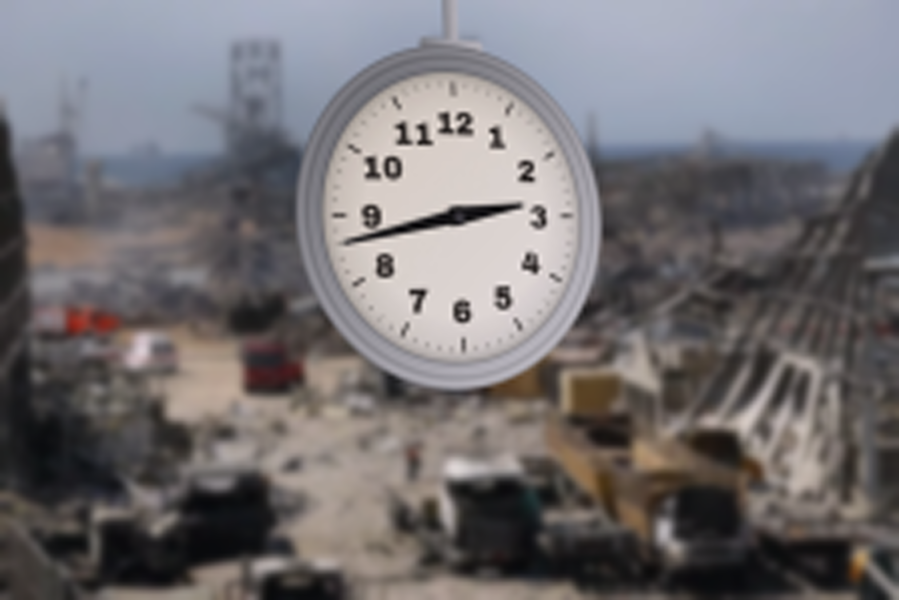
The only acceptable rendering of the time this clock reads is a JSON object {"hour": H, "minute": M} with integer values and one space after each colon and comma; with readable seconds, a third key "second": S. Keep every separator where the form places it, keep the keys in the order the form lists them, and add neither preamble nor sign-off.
{"hour": 2, "minute": 43}
